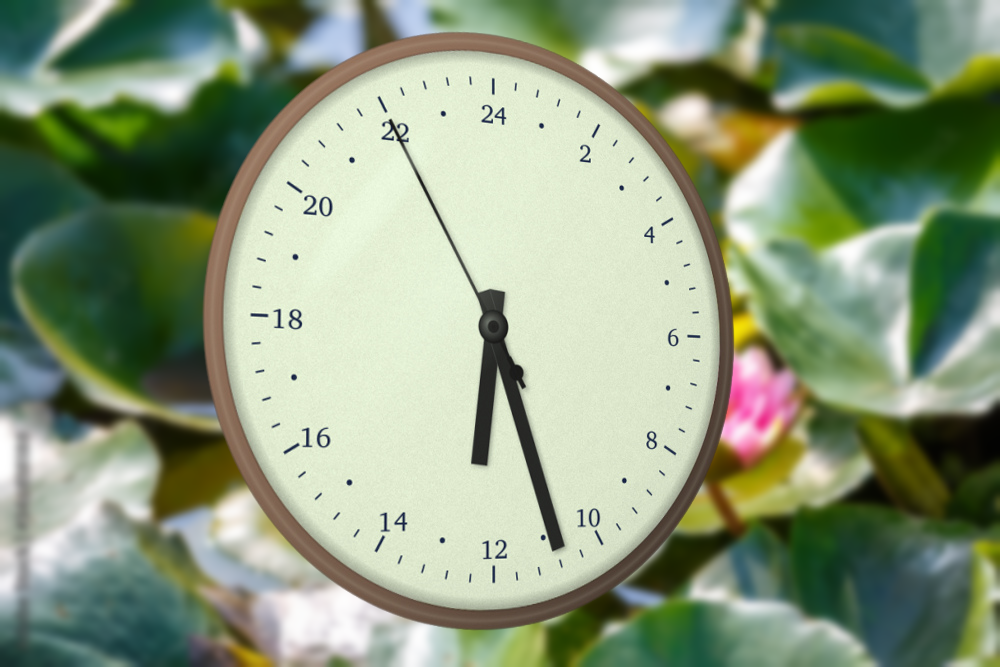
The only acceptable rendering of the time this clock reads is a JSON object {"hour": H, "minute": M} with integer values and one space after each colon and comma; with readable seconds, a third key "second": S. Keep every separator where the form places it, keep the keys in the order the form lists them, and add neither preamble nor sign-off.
{"hour": 12, "minute": 26, "second": 55}
